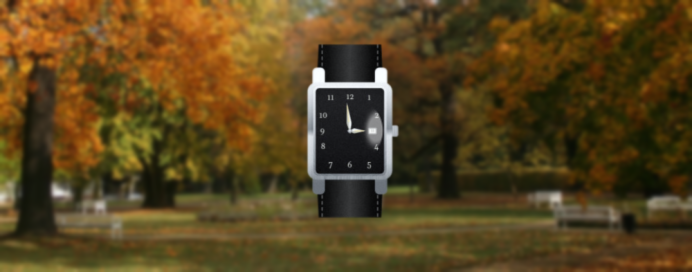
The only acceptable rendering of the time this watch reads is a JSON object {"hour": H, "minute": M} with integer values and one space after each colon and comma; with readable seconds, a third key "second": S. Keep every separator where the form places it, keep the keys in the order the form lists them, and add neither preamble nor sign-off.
{"hour": 2, "minute": 59}
